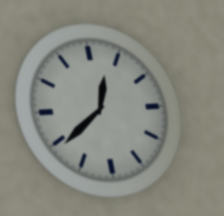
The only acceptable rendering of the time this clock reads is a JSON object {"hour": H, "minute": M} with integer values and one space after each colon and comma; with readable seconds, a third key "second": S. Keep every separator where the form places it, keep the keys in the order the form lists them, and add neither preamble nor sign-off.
{"hour": 12, "minute": 39}
